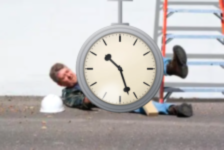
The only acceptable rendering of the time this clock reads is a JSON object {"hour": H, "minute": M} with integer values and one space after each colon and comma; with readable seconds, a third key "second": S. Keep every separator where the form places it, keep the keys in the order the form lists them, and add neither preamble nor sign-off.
{"hour": 10, "minute": 27}
